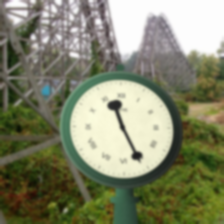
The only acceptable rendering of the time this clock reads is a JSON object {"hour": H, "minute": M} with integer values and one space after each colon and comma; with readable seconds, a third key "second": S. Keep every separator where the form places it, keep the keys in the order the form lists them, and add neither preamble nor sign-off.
{"hour": 11, "minute": 26}
